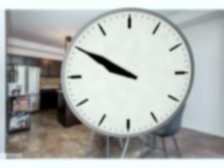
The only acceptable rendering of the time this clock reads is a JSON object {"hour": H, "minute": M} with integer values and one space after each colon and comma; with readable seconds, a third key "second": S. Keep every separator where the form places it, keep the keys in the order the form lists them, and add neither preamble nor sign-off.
{"hour": 9, "minute": 50}
